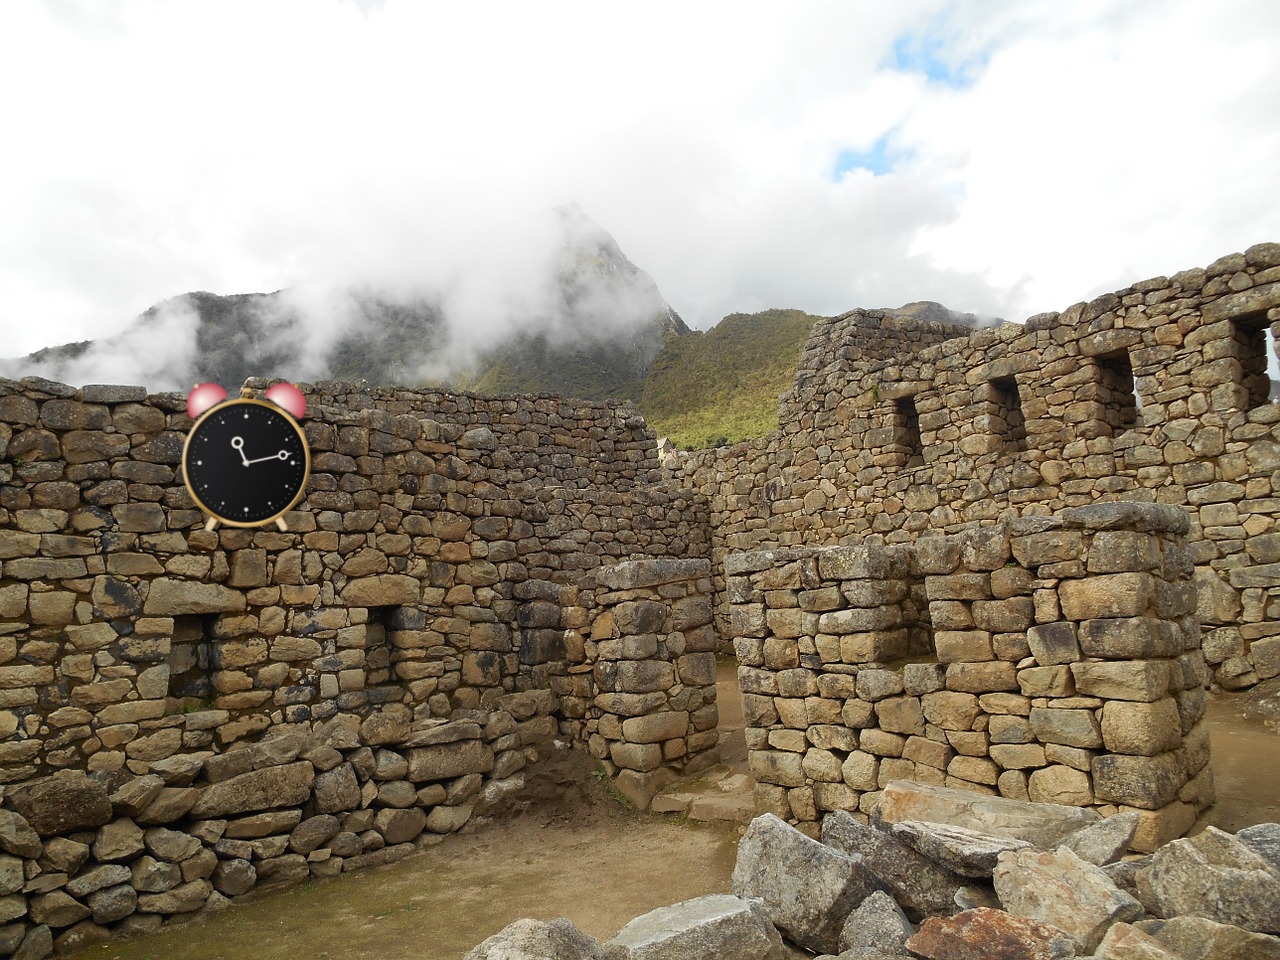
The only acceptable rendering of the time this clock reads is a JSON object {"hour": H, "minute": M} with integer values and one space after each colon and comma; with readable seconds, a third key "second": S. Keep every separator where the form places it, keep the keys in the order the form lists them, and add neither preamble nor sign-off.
{"hour": 11, "minute": 13}
